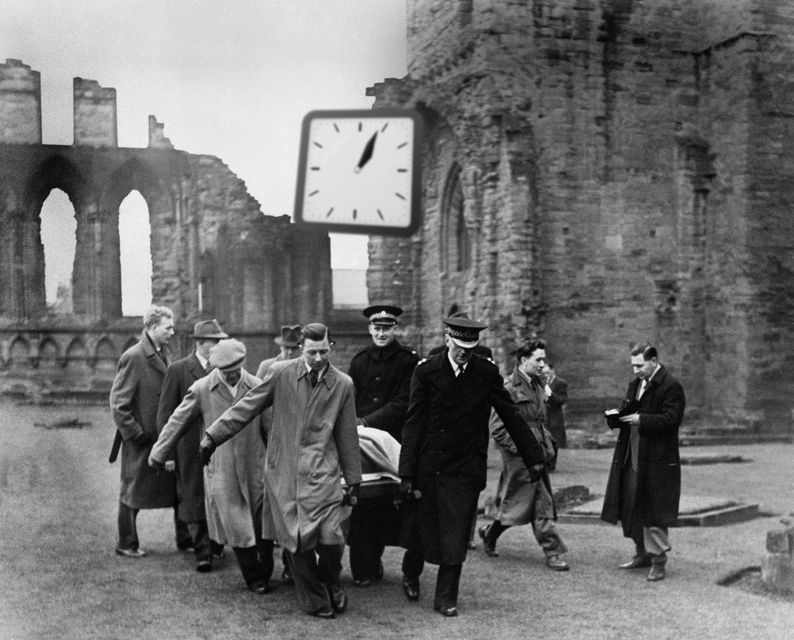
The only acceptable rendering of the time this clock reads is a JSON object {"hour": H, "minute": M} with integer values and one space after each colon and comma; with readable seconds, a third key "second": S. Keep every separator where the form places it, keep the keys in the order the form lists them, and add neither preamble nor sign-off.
{"hour": 1, "minute": 4}
